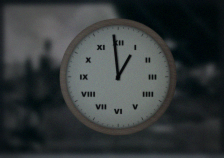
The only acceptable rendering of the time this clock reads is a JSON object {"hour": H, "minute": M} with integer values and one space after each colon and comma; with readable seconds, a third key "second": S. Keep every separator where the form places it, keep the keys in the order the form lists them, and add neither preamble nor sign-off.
{"hour": 12, "minute": 59}
